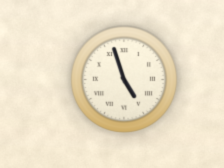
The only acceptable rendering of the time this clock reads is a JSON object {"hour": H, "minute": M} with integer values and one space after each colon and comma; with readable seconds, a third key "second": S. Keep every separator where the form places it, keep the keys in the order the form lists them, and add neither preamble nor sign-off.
{"hour": 4, "minute": 57}
